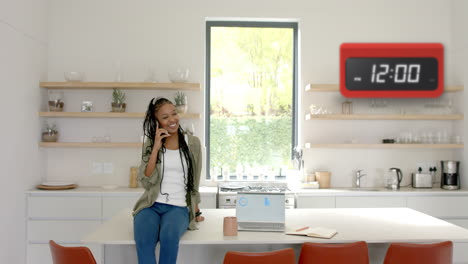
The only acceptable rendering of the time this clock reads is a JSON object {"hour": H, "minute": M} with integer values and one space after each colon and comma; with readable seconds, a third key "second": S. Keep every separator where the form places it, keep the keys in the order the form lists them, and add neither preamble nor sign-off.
{"hour": 12, "minute": 0}
